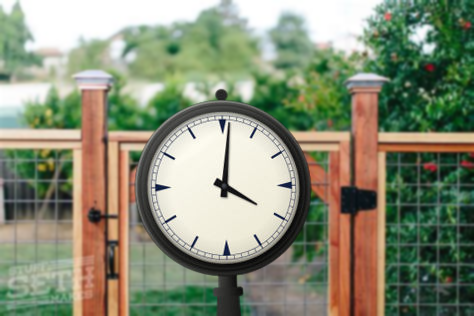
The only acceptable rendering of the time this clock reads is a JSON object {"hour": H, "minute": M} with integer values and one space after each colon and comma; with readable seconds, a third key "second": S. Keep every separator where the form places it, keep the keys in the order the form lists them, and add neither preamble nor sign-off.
{"hour": 4, "minute": 1}
